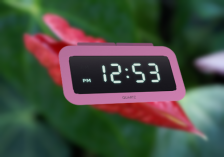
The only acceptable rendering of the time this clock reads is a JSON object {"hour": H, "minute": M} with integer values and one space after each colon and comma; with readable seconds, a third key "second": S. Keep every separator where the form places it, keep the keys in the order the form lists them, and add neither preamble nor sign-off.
{"hour": 12, "minute": 53}
